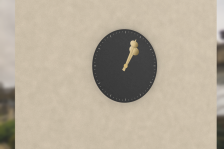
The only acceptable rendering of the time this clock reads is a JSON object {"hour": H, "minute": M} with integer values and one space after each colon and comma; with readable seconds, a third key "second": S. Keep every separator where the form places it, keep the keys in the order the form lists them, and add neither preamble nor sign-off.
{"hour": 1, "minute": 4}
